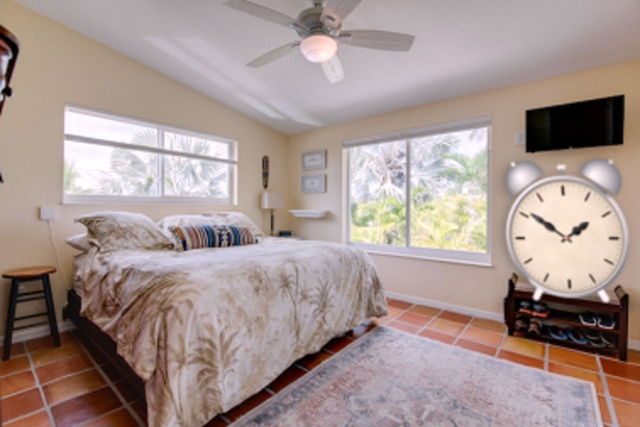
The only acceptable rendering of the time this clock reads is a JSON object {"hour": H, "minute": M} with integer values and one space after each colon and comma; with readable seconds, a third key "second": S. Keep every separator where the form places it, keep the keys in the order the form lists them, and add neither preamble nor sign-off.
{"hour": 1, "minute": 51}
